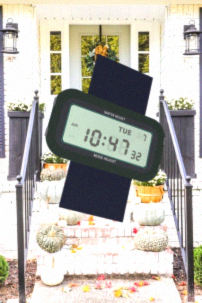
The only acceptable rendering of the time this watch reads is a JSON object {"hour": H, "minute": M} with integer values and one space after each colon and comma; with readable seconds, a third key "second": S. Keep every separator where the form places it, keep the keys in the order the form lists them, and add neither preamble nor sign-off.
{"hour": 10, "minute": 47}
